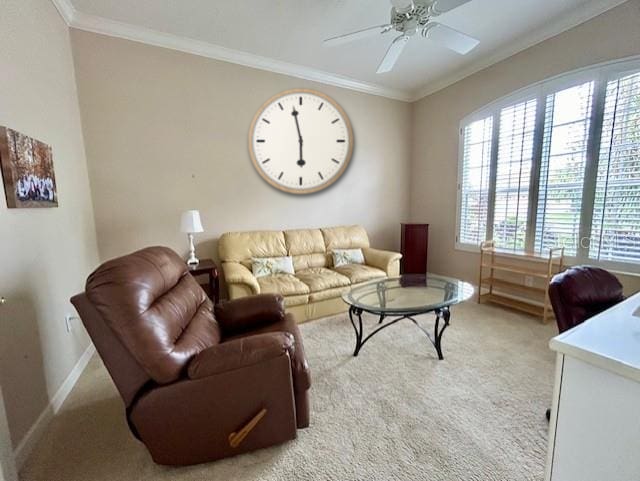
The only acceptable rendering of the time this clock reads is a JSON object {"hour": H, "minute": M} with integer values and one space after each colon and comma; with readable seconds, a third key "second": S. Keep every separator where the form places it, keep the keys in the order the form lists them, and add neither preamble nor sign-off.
{"hour": 5, "minute": 58}
